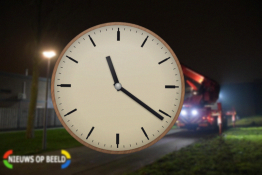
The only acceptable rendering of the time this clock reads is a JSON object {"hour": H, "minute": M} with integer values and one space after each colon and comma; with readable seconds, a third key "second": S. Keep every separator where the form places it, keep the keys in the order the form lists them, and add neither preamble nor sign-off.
{"hour": 11, "minute": 21}
